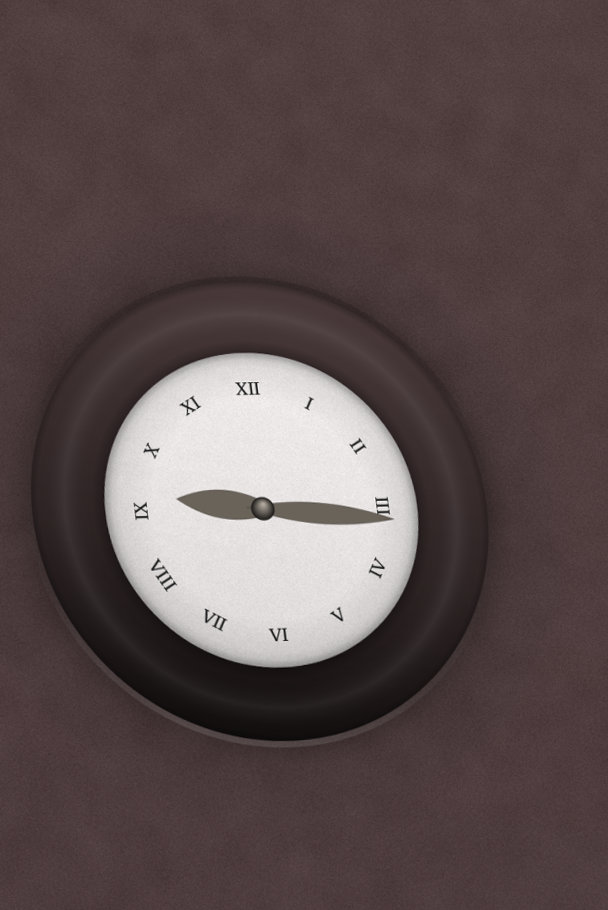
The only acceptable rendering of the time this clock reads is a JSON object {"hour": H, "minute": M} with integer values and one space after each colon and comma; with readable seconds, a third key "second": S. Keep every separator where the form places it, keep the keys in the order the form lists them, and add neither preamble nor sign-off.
{"hour": 9, "minute": 16}
